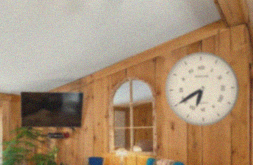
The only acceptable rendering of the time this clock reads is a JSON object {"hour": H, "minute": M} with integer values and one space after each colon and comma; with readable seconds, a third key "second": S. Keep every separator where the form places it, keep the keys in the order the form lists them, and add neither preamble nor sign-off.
{"hour": 6, "minute": 40}
